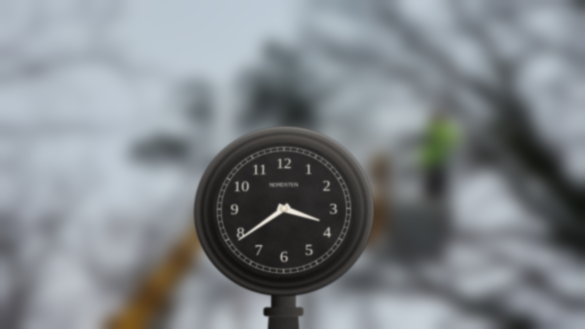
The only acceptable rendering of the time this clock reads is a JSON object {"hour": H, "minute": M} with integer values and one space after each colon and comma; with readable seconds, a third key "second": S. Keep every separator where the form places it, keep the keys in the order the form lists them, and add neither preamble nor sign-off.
{"hour": 3, "minute": 39}
